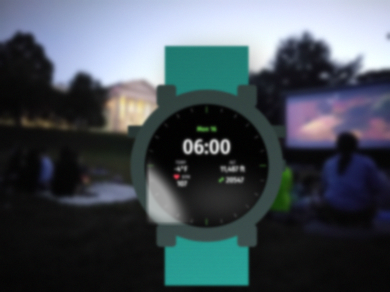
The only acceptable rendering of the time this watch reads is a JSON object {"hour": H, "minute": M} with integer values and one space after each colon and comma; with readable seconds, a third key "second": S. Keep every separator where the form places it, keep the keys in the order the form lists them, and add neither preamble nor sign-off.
{"hour": 6, "minute": 0}
